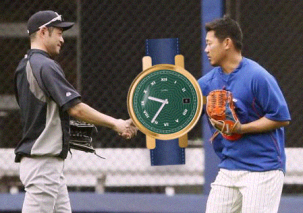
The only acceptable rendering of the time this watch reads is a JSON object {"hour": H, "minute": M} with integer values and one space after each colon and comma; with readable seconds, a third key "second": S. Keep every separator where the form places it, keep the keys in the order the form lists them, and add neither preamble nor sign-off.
{"hour": 9, "minute": 36}
